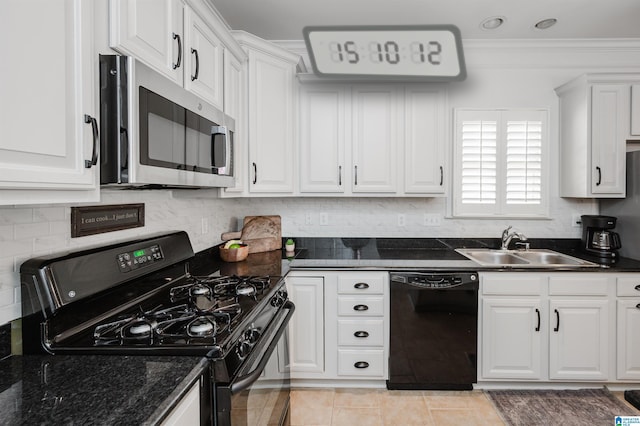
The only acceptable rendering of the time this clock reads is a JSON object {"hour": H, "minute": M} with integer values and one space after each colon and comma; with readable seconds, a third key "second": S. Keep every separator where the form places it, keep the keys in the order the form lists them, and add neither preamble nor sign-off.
{"hour": 15, "minute": 10, "second": 12}
